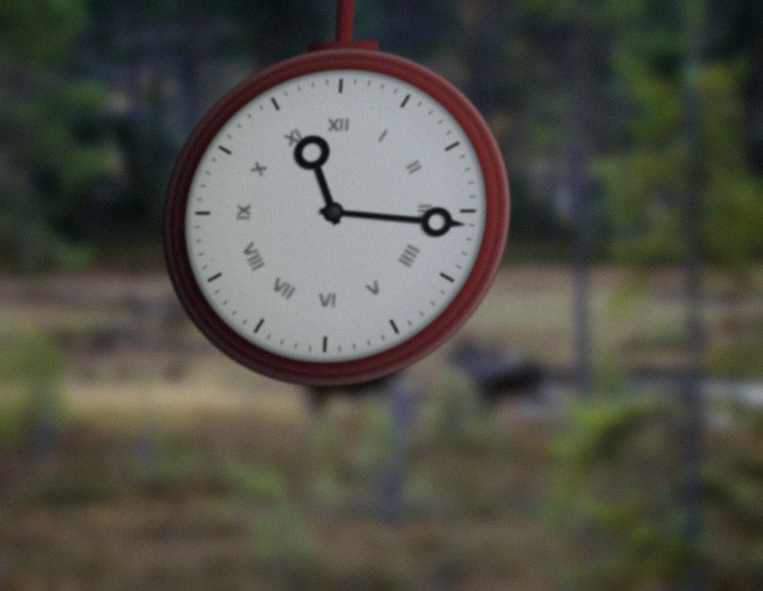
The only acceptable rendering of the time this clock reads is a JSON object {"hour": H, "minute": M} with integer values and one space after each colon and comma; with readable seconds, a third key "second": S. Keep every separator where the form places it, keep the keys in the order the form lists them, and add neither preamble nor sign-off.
{"hour": 11, "minute": 16}
